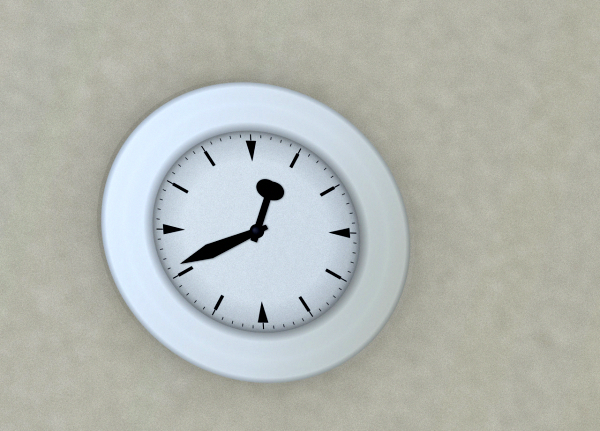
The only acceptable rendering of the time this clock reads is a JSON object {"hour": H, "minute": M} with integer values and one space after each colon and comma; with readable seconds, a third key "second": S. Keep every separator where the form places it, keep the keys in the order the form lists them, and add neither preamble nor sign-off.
{"hour": 12, "minute": 41}
